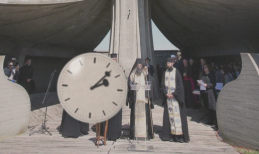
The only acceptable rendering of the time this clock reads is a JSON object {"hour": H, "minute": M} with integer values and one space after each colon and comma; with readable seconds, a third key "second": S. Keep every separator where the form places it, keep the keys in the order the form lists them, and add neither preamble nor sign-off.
{"hour": 2, "minute": 7}
